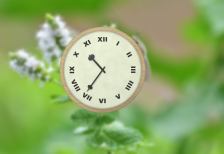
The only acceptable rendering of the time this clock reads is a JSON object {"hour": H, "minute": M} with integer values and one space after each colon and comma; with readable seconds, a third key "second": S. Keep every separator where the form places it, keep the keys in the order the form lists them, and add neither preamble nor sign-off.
{"hour": 10, "minute": 36}
